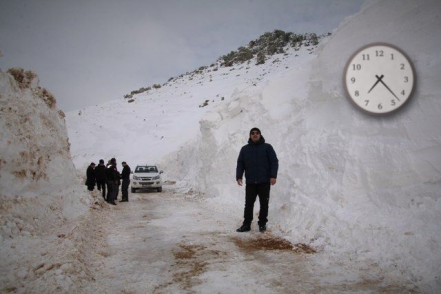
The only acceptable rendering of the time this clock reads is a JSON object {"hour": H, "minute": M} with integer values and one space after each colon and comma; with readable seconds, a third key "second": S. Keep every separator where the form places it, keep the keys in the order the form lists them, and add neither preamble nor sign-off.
{"hour": 7, "minute": 23}
